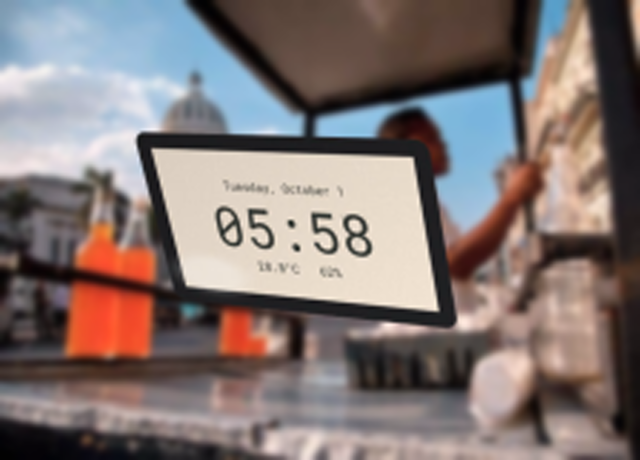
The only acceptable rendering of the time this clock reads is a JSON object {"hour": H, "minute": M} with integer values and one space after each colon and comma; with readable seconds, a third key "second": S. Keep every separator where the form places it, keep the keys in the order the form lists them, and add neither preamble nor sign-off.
{"hour": 5, "minute": 58}
